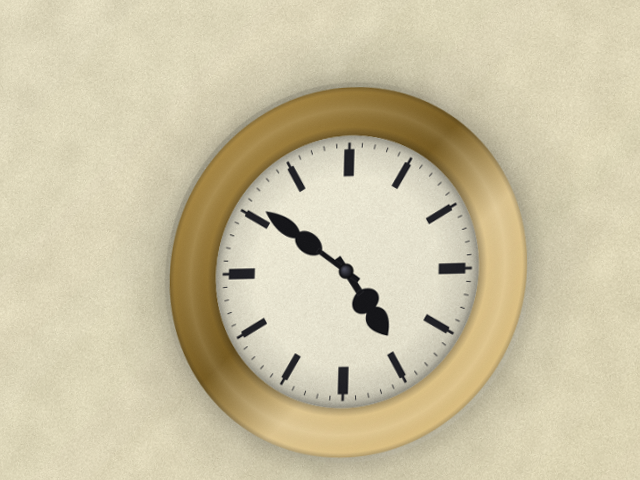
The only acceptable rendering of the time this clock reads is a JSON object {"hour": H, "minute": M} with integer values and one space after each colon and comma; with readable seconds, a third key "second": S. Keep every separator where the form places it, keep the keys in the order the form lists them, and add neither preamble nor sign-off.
{"hour": 4, "minute": 51}
